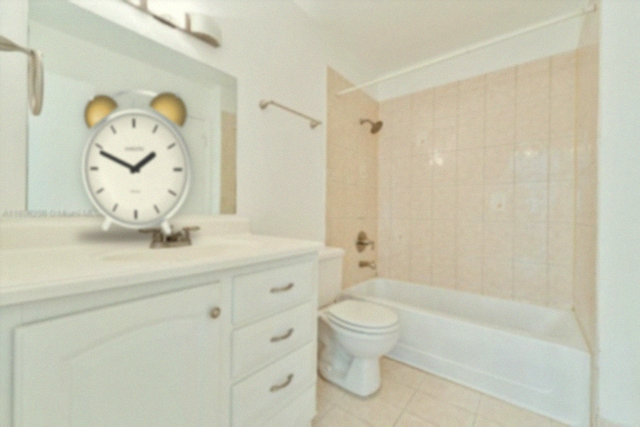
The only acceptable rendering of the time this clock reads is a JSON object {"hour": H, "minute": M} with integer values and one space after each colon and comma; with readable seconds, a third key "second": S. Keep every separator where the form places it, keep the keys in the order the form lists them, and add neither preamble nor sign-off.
{"hour": 1, "minute": 49}
